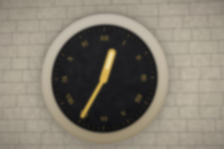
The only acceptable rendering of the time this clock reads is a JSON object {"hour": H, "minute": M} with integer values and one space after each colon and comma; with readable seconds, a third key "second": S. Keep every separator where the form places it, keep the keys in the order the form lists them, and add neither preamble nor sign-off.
{"hour": 12, "minute": 35}
